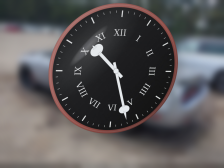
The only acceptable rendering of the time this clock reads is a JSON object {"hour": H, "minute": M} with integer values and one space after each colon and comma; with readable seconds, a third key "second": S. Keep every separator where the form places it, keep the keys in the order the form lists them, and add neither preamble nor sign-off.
{"hour": 10, "minute": 27}
